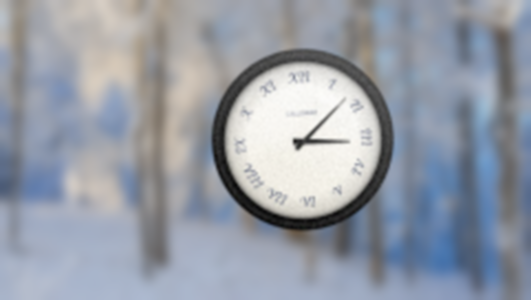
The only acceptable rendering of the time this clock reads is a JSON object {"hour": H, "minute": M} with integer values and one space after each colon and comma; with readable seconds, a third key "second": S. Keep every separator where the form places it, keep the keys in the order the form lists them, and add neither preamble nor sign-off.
{"hour": 3, "minute": 8}
